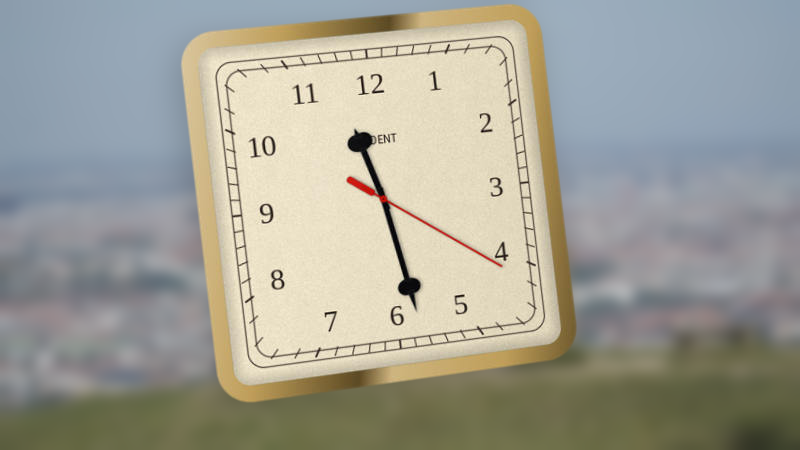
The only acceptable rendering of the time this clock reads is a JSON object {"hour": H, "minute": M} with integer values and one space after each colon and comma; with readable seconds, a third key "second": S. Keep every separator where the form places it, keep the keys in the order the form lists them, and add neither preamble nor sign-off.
{"hour": 11, "minute": 28, "second": 21}
